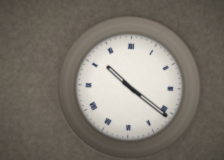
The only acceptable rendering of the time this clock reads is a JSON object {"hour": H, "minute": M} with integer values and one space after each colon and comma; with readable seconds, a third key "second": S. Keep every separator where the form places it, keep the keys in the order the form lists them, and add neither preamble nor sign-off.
{"hour": 10, "minute": 21}
